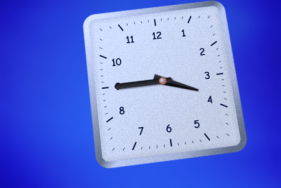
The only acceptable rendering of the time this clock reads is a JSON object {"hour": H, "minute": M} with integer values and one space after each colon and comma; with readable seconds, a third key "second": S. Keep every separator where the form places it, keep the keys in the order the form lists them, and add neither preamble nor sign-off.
{"hour": 3, "minute": 45}
